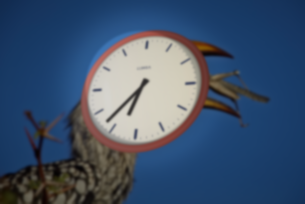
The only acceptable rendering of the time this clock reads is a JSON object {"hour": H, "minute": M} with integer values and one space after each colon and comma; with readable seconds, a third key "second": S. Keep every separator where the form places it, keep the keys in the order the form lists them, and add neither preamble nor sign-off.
{"hour": 6, "minute": 37}
